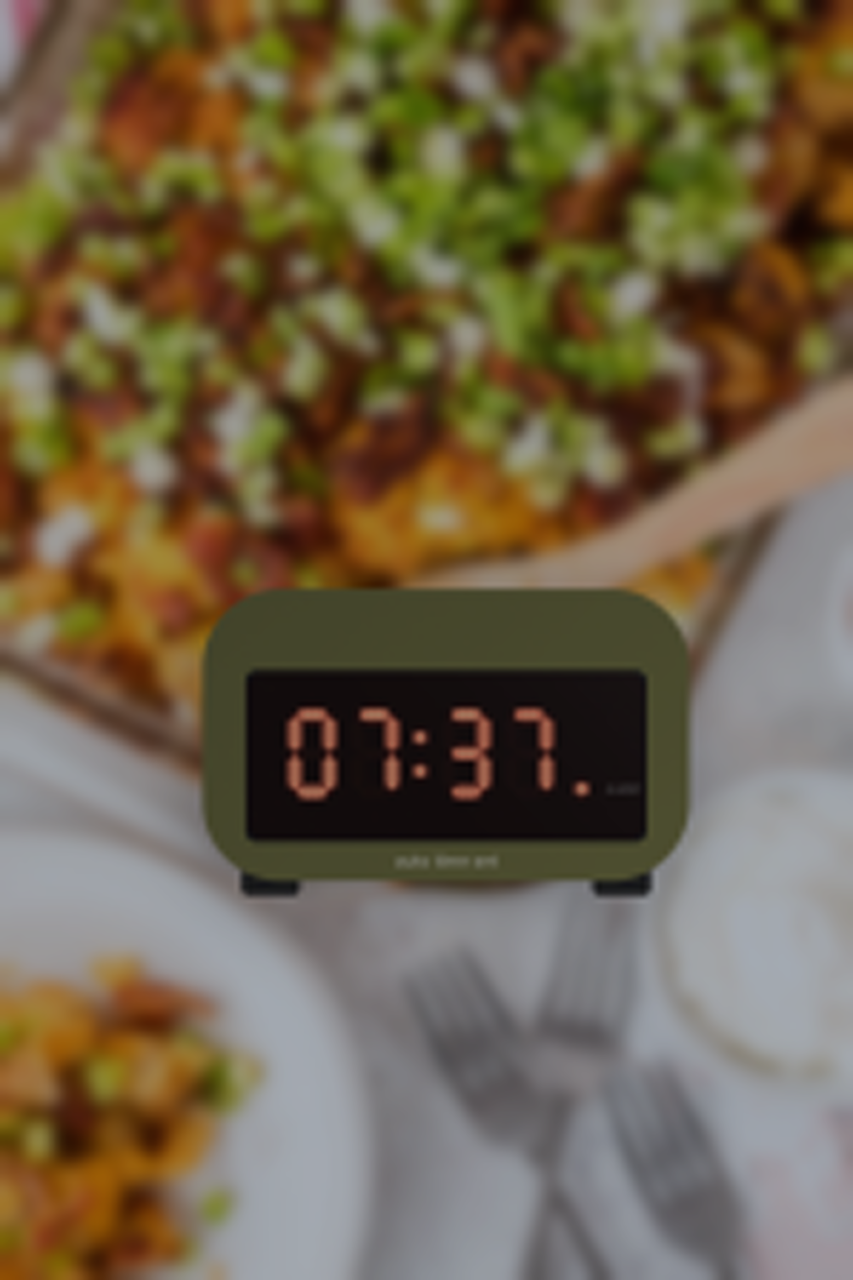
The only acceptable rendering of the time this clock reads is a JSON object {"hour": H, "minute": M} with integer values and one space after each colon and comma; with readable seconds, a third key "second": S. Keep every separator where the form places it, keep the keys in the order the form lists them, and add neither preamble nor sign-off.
{"hour": 7, "minute": 37}
